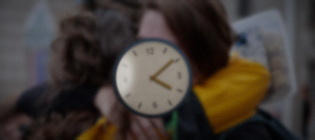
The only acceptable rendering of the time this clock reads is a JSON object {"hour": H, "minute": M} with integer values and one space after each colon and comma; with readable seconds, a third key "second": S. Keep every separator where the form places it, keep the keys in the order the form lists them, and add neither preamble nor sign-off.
{"hour": 4, "minute": 9}
